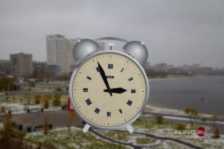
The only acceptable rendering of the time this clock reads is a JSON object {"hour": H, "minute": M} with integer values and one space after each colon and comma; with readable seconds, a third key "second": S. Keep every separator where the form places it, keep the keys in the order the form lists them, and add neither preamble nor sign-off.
{"hour": 2, "minute": 56}
